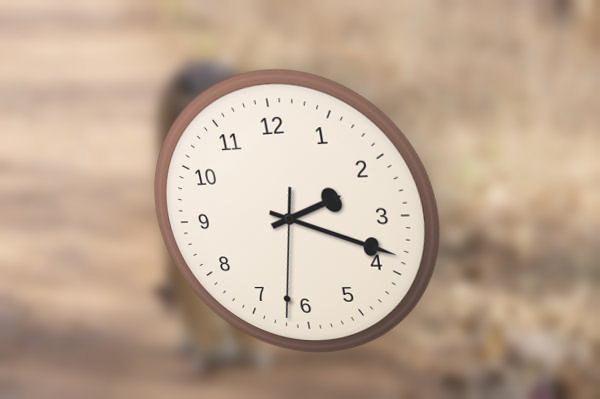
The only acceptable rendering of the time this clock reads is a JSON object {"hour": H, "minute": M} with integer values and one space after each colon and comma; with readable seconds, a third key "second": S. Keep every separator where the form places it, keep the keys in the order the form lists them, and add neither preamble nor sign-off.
{"hour": 2, "minute": 18, "second": 32}
